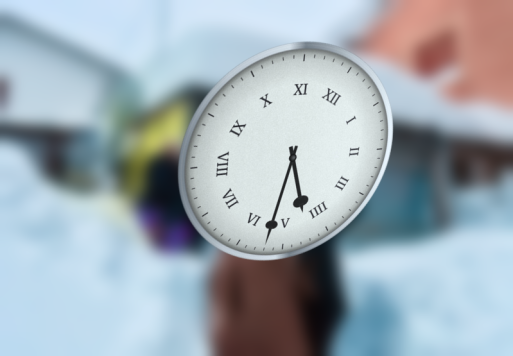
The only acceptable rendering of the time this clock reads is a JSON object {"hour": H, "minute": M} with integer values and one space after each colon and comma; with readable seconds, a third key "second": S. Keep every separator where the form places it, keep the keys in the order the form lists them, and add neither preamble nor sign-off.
{"hour": 4, "minute": 27}
